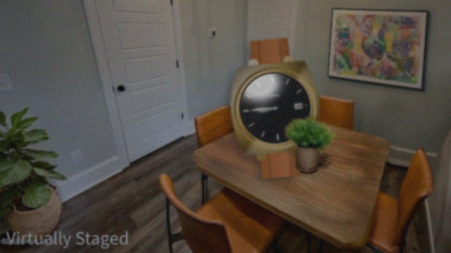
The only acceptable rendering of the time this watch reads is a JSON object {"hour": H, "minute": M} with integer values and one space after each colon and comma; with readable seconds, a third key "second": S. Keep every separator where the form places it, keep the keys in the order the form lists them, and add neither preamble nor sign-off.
{"hour": 8, "minute": 45}
